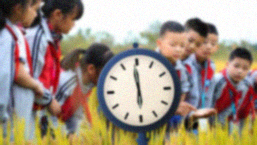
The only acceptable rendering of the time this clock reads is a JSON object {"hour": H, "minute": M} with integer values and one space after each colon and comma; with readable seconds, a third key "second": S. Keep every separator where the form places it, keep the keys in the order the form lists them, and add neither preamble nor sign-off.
{"hour": 5, "minute": 59}
